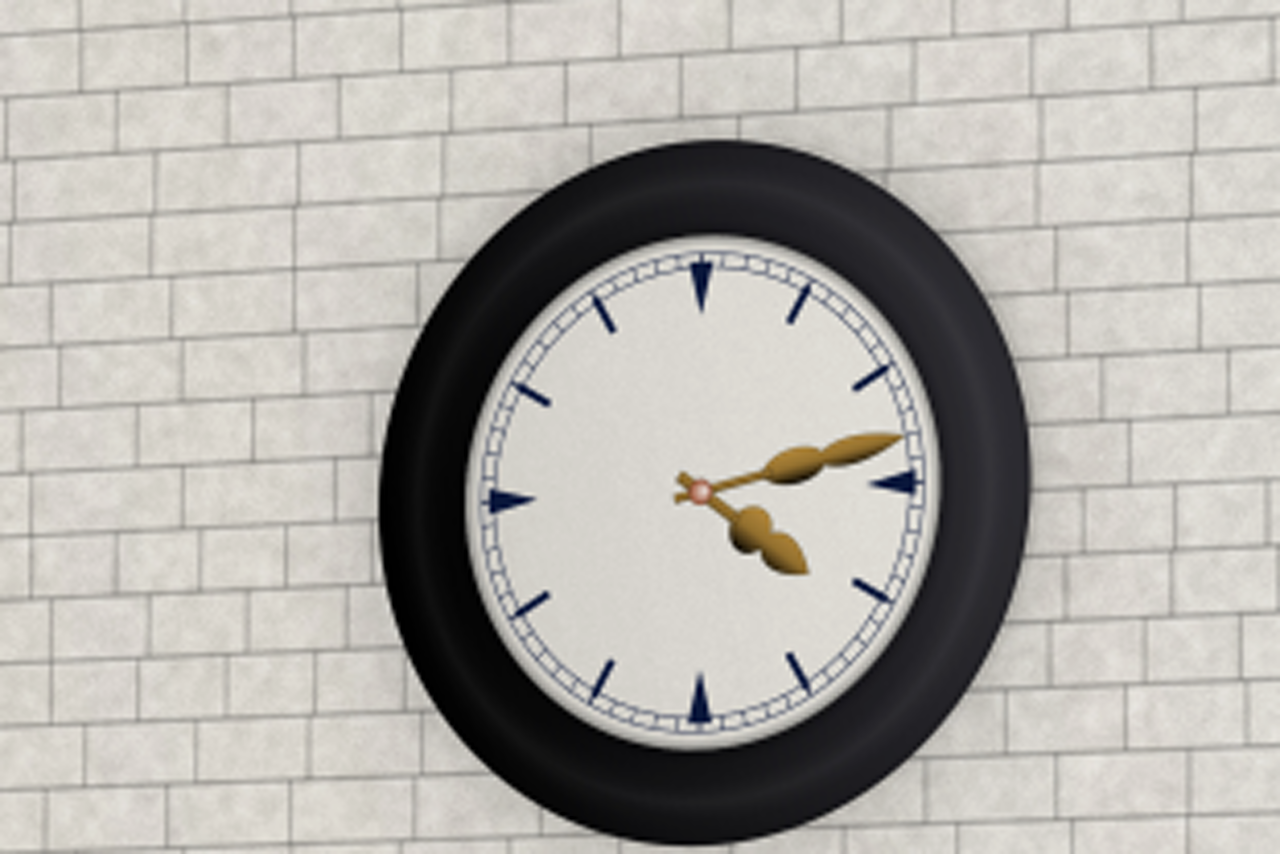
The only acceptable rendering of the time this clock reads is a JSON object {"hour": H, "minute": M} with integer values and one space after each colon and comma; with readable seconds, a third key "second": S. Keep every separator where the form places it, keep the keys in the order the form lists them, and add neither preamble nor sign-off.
{"hour": 4, "minute": 13}
